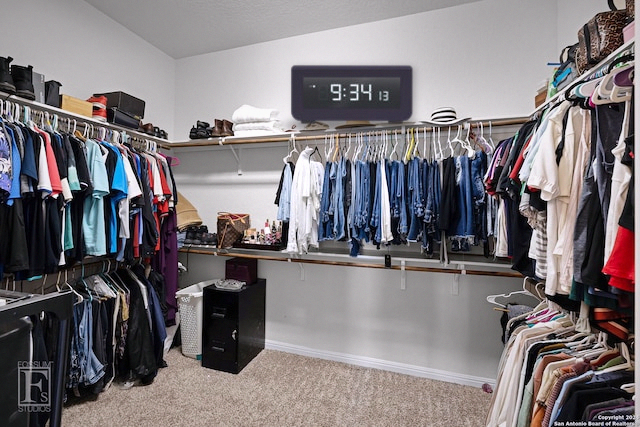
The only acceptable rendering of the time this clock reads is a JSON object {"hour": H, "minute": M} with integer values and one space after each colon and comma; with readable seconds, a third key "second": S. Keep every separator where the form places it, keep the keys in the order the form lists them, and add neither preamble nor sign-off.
{"hour": 9, "minute": 34, "second": 13}
